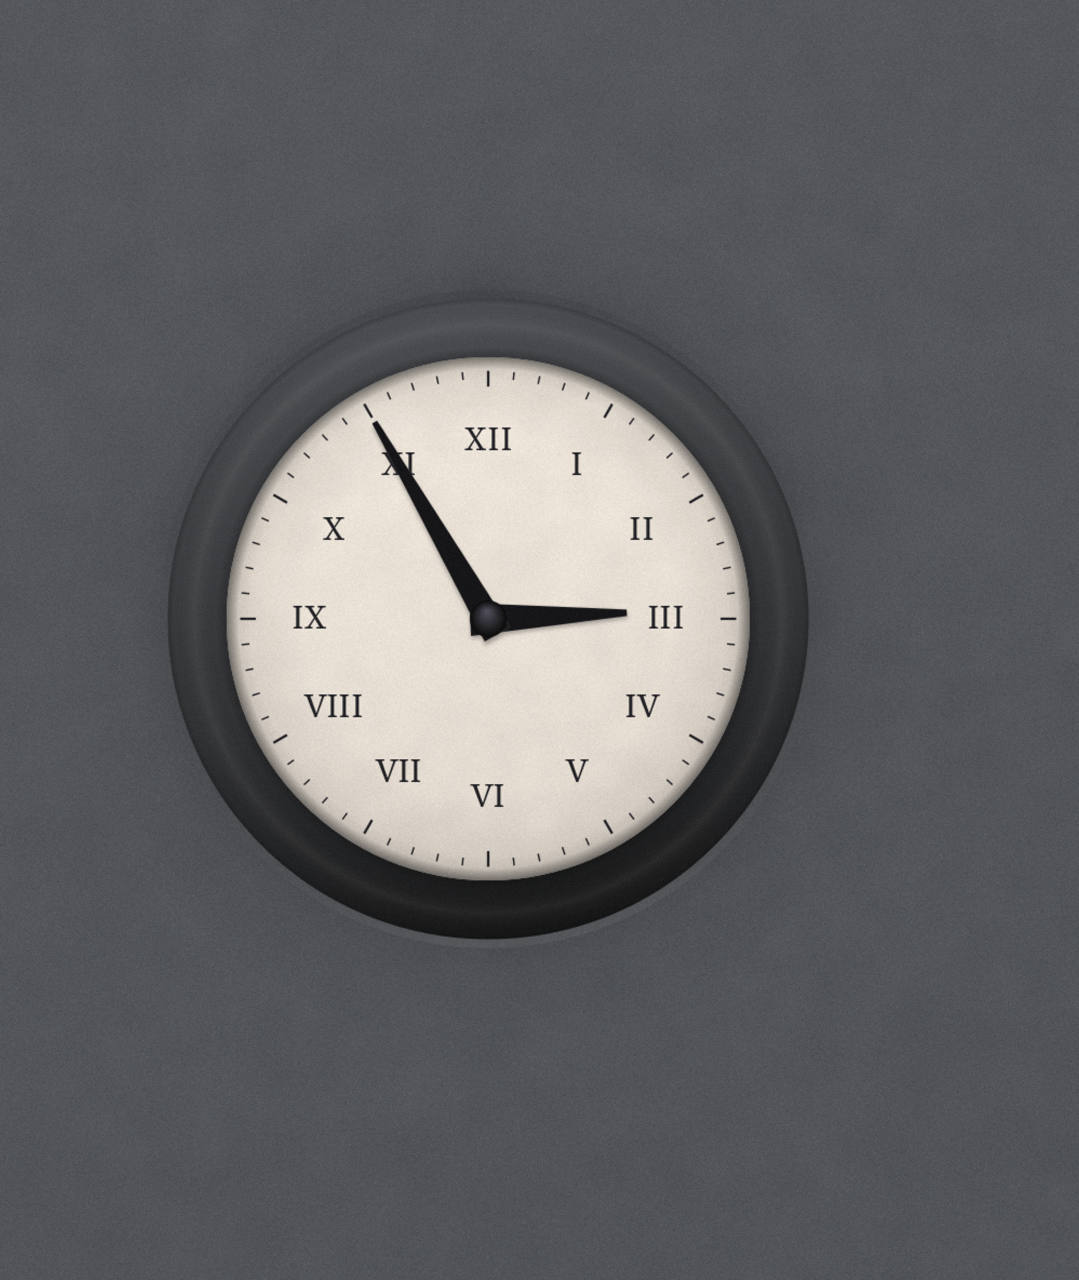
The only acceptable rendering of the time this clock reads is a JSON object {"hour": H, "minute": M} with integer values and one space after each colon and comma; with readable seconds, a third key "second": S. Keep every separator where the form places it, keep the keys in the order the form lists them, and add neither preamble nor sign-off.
{"hour": 2, "minute": 55}
